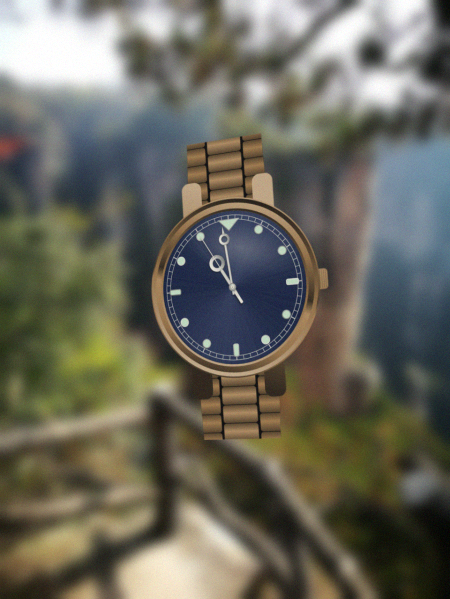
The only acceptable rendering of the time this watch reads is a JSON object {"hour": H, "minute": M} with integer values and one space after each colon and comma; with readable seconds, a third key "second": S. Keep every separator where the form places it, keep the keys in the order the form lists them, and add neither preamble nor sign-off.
{"hour": 10, "minute": 58, "second": 55}
